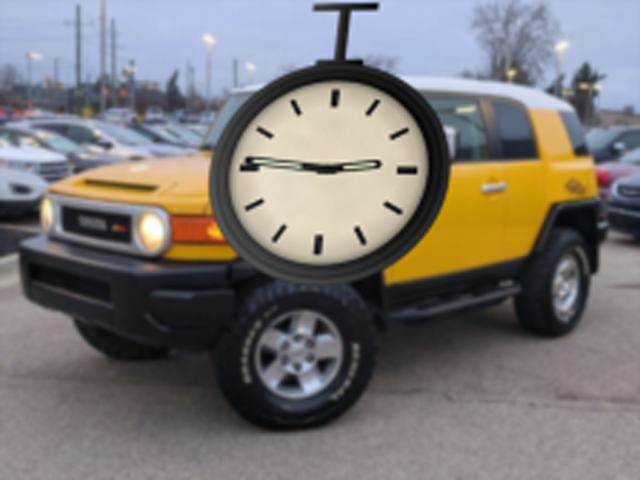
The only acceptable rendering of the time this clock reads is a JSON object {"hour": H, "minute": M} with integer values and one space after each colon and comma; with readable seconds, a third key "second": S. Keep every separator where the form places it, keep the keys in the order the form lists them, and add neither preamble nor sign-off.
{"hour": 2, "minute": 46}
